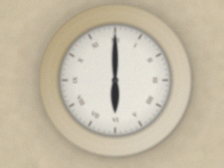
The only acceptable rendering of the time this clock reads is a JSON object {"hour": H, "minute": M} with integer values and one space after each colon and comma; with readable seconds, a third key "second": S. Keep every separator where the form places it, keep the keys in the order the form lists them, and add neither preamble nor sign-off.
{"hour": 6, "minute": 0}
